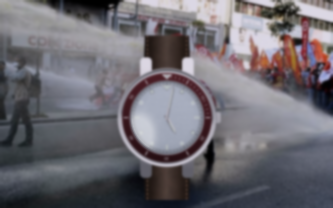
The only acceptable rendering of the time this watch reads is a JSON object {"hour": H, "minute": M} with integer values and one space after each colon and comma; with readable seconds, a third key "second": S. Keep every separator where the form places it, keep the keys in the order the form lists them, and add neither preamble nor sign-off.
{"hour": 5, "minute": 2}
